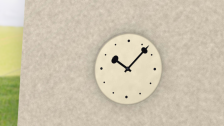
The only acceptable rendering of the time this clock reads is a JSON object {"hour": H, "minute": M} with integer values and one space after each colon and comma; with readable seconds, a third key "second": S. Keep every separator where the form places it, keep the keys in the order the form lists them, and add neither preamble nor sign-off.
{"hour": 10, "minute": 7}
